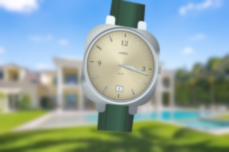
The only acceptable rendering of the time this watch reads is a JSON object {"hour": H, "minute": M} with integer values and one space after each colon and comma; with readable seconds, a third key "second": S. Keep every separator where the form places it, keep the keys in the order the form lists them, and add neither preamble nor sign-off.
{"hour": 3, "minute": 17}
